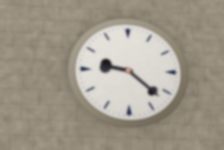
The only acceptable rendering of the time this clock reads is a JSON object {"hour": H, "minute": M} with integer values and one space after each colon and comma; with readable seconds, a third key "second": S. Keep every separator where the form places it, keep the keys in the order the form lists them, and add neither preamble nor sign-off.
{"hour": 9, "minute": 22}
